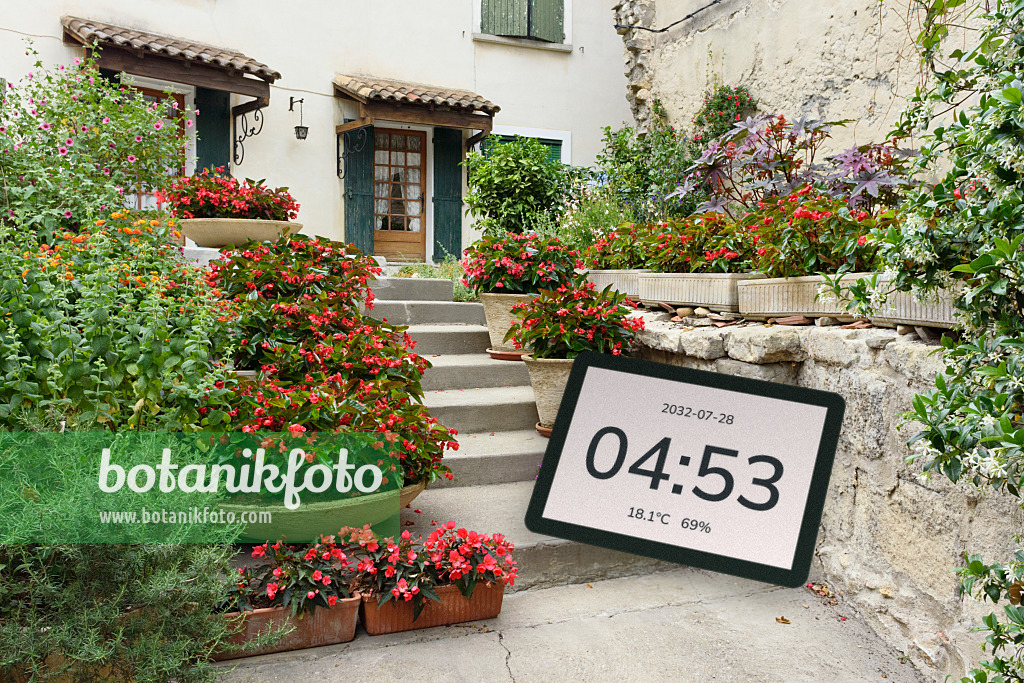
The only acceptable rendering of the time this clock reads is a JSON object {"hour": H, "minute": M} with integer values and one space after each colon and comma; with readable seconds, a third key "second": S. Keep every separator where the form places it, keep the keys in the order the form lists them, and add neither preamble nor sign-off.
{"hour": 4, "minute": 53}
